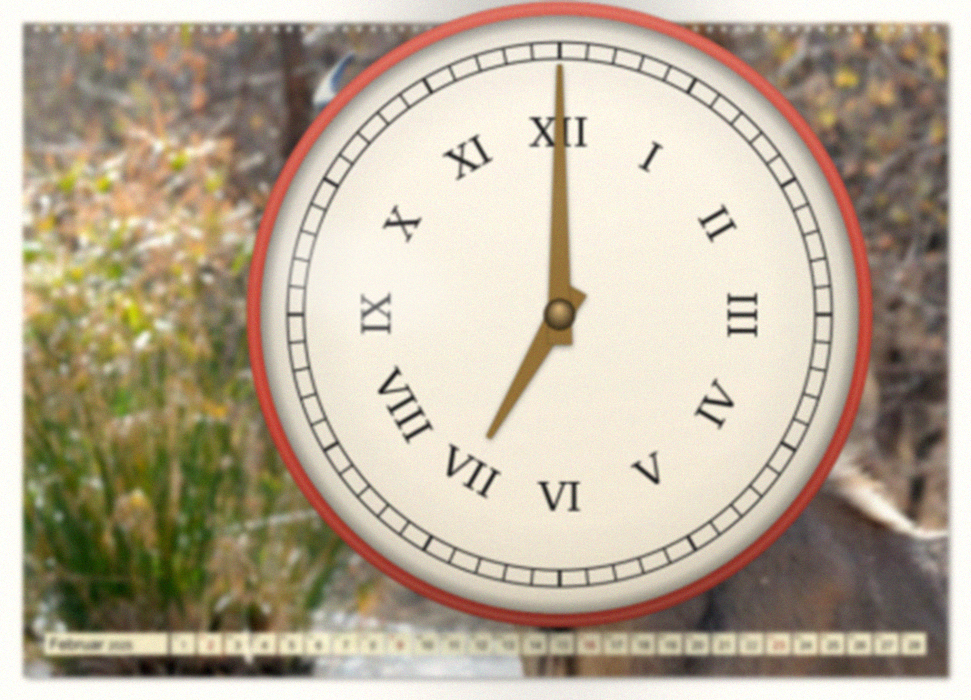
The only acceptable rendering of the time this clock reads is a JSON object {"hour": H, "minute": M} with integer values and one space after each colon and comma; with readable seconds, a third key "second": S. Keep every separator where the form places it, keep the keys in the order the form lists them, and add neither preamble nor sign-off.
{"hour": 7, "minute": 0}
